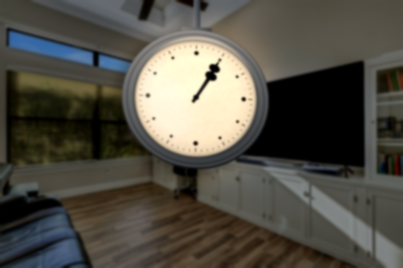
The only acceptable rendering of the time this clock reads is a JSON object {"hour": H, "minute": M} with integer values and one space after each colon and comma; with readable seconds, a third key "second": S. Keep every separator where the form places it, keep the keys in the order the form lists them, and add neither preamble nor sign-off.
{"hour": 1, "minute": 5}
